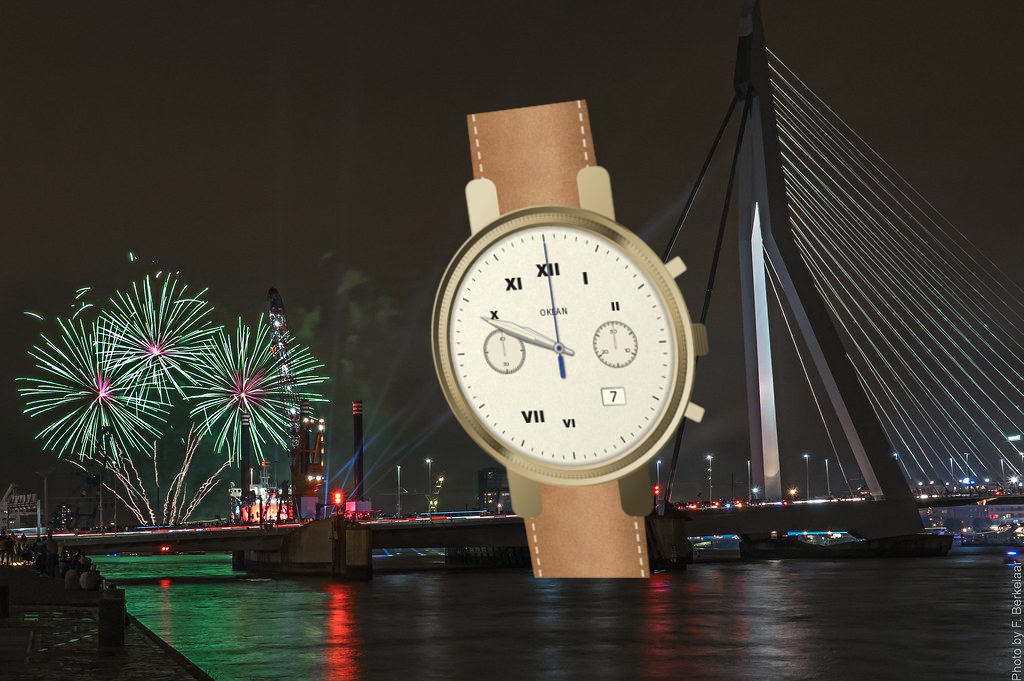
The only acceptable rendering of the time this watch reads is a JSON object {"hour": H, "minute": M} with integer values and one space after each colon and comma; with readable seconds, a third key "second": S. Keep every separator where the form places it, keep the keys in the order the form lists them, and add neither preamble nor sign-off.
{"hour": 9, "minute": 49}
